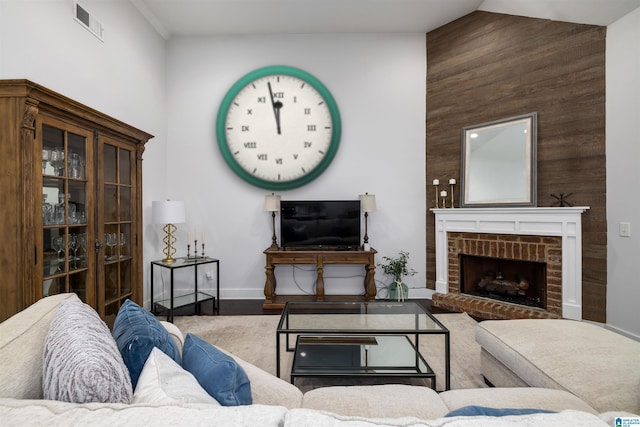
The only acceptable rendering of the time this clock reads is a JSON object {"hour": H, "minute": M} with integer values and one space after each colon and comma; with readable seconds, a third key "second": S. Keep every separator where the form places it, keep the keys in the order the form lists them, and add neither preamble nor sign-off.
{"hour": 11, "minute": 58}
